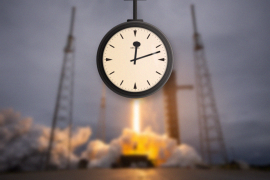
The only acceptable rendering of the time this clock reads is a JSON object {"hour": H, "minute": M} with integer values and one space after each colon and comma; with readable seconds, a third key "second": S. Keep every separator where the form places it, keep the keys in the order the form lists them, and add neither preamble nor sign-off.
{"hour": 12, "minute": 12}
